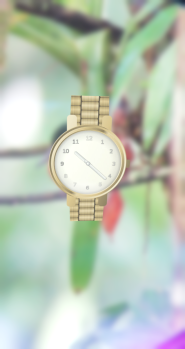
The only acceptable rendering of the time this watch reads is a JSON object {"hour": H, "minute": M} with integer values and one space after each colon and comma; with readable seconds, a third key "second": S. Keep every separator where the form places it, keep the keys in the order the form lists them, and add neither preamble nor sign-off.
{"hour": 10, "minute": 22}
